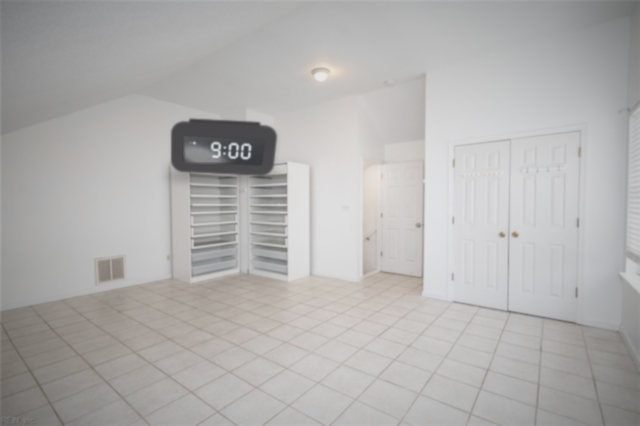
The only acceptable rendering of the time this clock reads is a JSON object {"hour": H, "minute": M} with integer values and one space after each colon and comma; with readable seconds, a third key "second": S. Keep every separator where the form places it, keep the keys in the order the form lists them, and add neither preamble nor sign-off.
{"hour": 9, "minute": 0}
